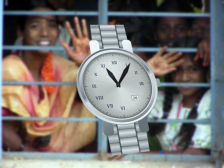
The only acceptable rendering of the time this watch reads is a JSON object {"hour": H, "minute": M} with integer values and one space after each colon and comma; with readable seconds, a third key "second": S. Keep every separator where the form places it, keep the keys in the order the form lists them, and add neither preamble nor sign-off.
{"hour": 11, "minute": 6}
